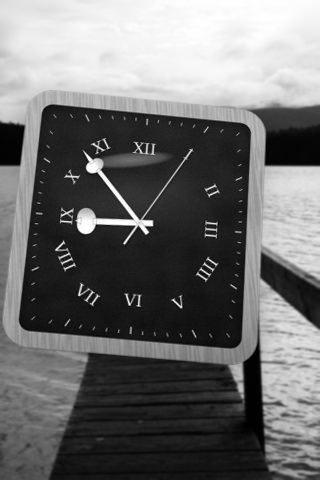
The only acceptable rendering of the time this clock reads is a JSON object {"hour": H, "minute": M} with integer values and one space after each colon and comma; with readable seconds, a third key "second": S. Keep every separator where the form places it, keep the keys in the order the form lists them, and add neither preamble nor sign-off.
{"hour": 8, "minute": 53, "second": 5}
